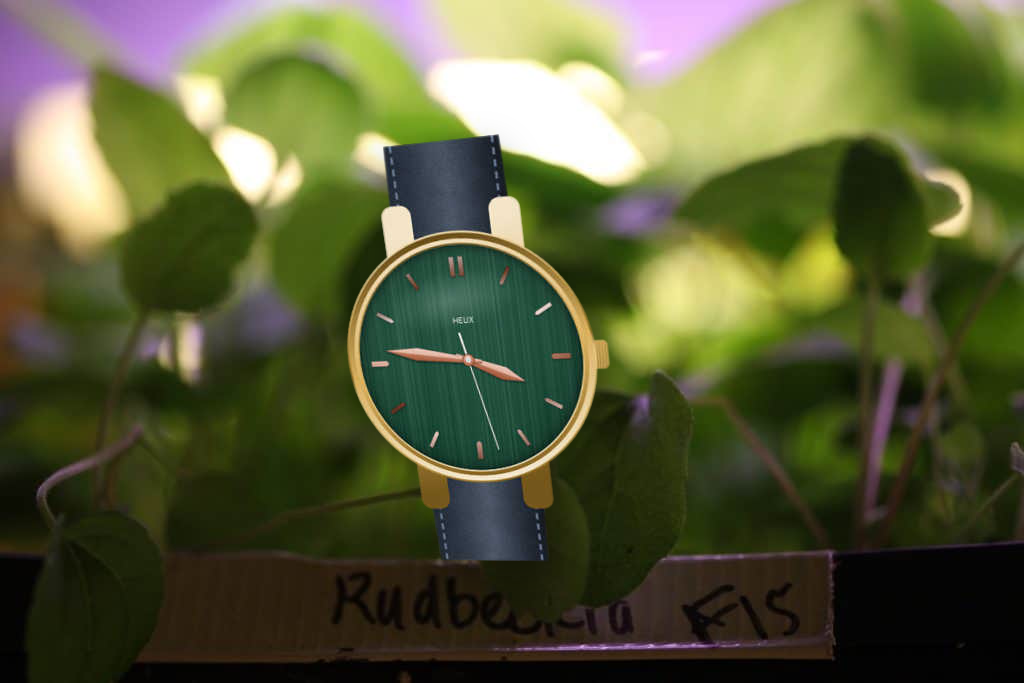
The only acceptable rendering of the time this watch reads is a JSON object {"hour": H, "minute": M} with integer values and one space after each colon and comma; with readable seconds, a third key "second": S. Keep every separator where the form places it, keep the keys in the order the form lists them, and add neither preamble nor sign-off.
{"hour": 3, "minute": 46, "second": 28}
